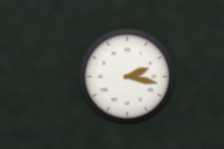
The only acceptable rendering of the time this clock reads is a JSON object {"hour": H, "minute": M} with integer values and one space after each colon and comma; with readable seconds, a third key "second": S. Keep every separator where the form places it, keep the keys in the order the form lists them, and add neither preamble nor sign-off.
{"hour": 2, "minute": 17}
